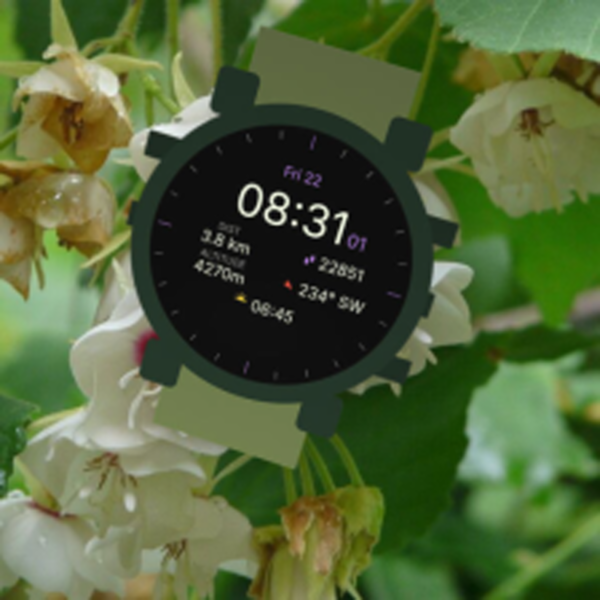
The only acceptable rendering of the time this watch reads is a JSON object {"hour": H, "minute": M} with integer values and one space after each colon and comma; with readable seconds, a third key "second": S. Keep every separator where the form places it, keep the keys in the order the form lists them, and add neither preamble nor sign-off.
{"hour": 8, "minute": 31}
